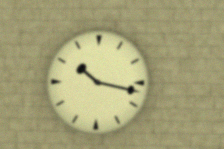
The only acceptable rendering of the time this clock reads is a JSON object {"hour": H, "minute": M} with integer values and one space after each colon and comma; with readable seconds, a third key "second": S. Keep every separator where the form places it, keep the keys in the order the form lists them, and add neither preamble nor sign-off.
{"hour": 10, "minute": 17}
